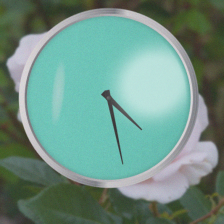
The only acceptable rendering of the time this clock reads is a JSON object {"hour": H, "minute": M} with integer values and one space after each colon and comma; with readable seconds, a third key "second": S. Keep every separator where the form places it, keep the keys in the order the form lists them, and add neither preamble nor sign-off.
{"hour": 4, "minute": 28}
